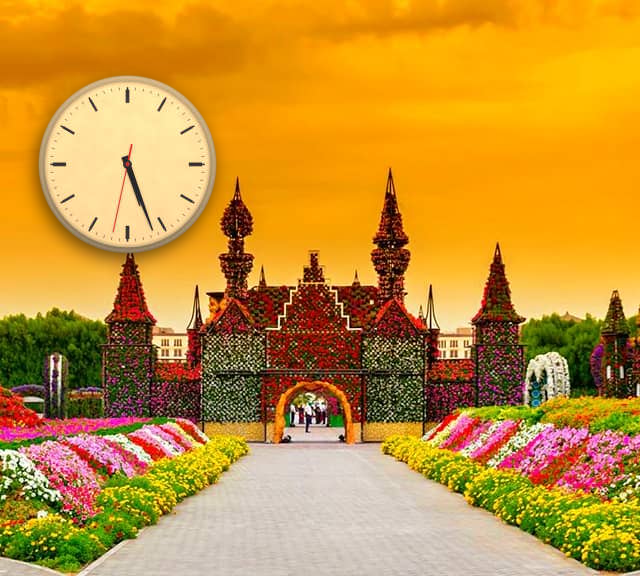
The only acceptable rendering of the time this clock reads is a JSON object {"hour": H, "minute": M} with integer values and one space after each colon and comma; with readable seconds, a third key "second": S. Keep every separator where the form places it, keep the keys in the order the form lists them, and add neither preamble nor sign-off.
{"hour": 5, "minute": 26, "second": 32}
